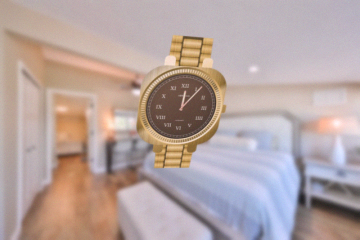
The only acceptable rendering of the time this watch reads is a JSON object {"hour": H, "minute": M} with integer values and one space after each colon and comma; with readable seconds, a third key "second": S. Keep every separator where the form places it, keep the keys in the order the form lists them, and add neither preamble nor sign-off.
{"hour": 12, "minute": 6}
